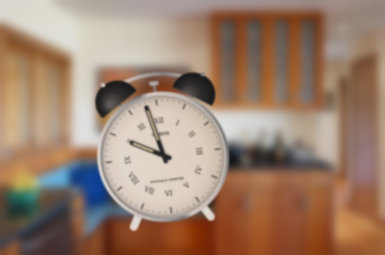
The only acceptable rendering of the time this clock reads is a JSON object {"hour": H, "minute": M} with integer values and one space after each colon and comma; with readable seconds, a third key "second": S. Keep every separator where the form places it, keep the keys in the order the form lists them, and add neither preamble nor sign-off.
{"hour": 9, "minute": 58}
